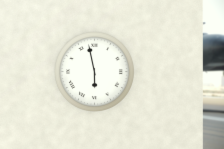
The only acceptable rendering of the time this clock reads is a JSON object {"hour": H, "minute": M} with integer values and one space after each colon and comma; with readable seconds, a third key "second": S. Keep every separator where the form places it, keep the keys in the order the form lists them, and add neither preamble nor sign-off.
{"hour": 5, "minute": 58}
